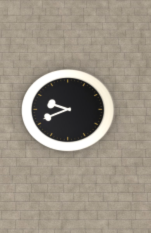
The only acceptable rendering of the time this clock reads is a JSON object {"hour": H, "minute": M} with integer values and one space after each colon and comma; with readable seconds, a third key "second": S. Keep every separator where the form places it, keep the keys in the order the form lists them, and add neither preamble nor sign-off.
{"hour": 9, "minute": 41}
